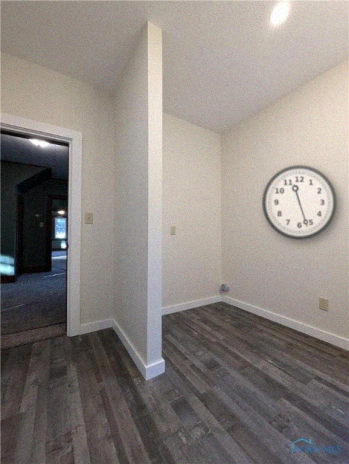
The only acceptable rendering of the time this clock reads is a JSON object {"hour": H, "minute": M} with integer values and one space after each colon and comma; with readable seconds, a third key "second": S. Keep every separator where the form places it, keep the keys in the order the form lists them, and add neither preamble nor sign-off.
{"hour": 11, "minute": 27}
